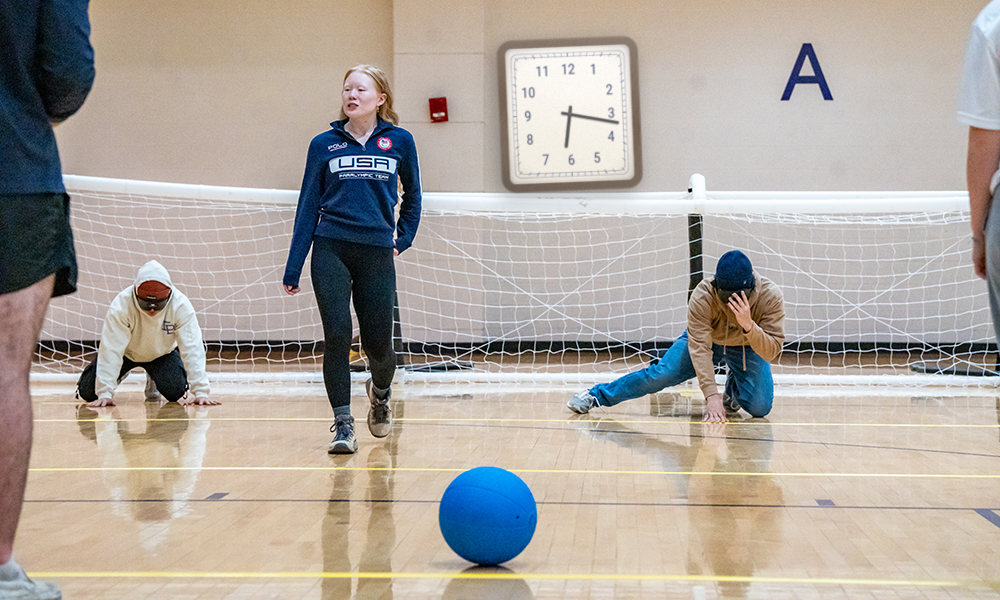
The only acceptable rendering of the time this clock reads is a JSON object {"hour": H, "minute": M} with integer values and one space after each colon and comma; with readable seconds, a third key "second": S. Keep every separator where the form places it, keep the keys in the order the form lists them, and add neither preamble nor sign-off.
{"hour": 6, "minute": 17}
